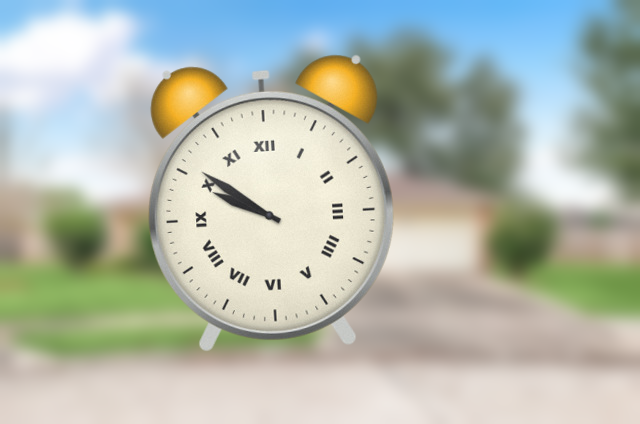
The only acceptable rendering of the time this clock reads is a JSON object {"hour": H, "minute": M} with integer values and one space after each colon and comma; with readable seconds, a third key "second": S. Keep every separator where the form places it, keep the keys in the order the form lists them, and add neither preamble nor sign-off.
{"hour": 9, "minute": 51}
